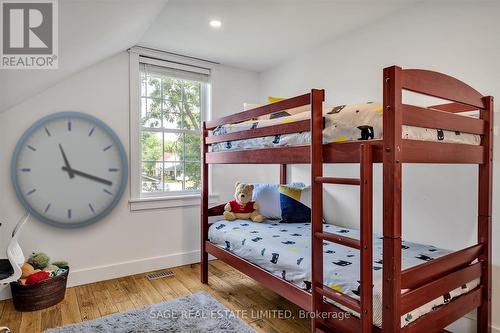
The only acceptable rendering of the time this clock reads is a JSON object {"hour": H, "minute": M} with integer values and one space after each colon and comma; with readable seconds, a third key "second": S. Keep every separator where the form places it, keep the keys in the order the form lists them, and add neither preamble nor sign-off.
{"hour": 11, "minute": 18}
